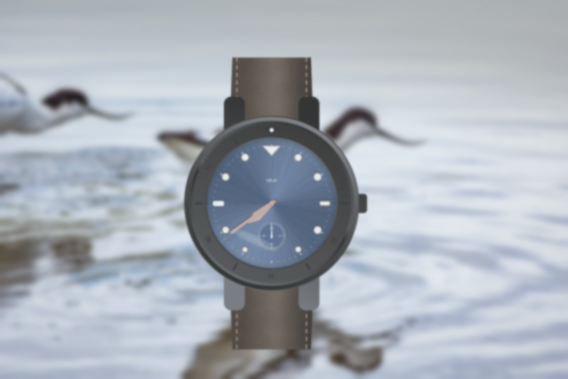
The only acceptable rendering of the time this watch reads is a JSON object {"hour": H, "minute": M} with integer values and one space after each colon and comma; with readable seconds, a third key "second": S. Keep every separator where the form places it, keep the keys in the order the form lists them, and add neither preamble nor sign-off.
{"hour": 7, "minute": 39}
